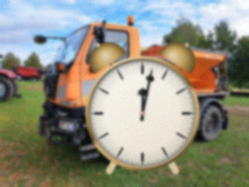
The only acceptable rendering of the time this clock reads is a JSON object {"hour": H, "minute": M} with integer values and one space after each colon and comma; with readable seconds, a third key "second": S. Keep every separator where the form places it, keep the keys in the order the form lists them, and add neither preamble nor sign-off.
{"hour": 12, "minute": 2}
